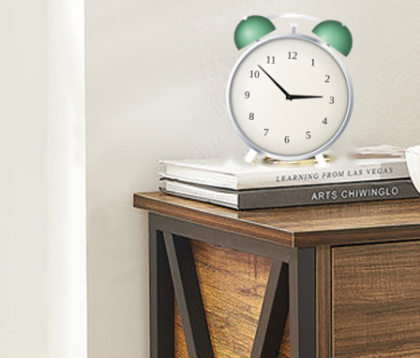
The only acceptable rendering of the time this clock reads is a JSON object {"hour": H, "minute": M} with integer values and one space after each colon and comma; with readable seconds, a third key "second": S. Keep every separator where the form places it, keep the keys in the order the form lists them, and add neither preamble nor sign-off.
{"hour": 2, "minute": 52}
